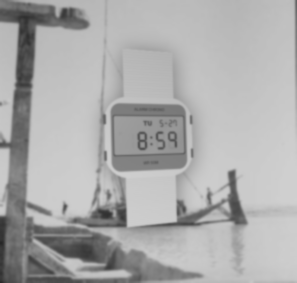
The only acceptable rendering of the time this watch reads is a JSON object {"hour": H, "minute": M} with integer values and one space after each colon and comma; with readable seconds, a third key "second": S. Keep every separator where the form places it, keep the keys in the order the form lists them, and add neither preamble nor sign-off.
{"hour": 8, "minute": 59}
